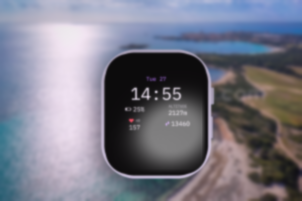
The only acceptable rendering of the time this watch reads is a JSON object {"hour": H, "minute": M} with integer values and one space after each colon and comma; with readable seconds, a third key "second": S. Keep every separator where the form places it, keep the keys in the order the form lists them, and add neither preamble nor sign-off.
{"hour": 14, "minute": 55}
